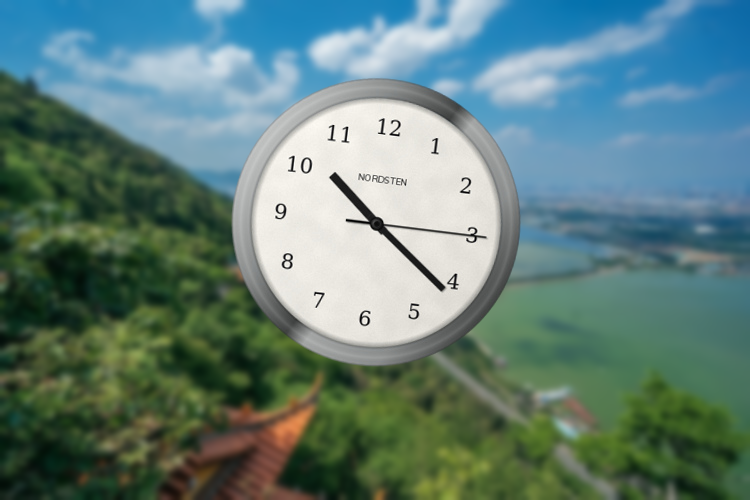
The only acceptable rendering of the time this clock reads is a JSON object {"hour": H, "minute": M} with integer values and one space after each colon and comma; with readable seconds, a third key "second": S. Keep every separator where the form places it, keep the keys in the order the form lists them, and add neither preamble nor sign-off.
{"hour": 10, "minute": 21, "second": 15}
